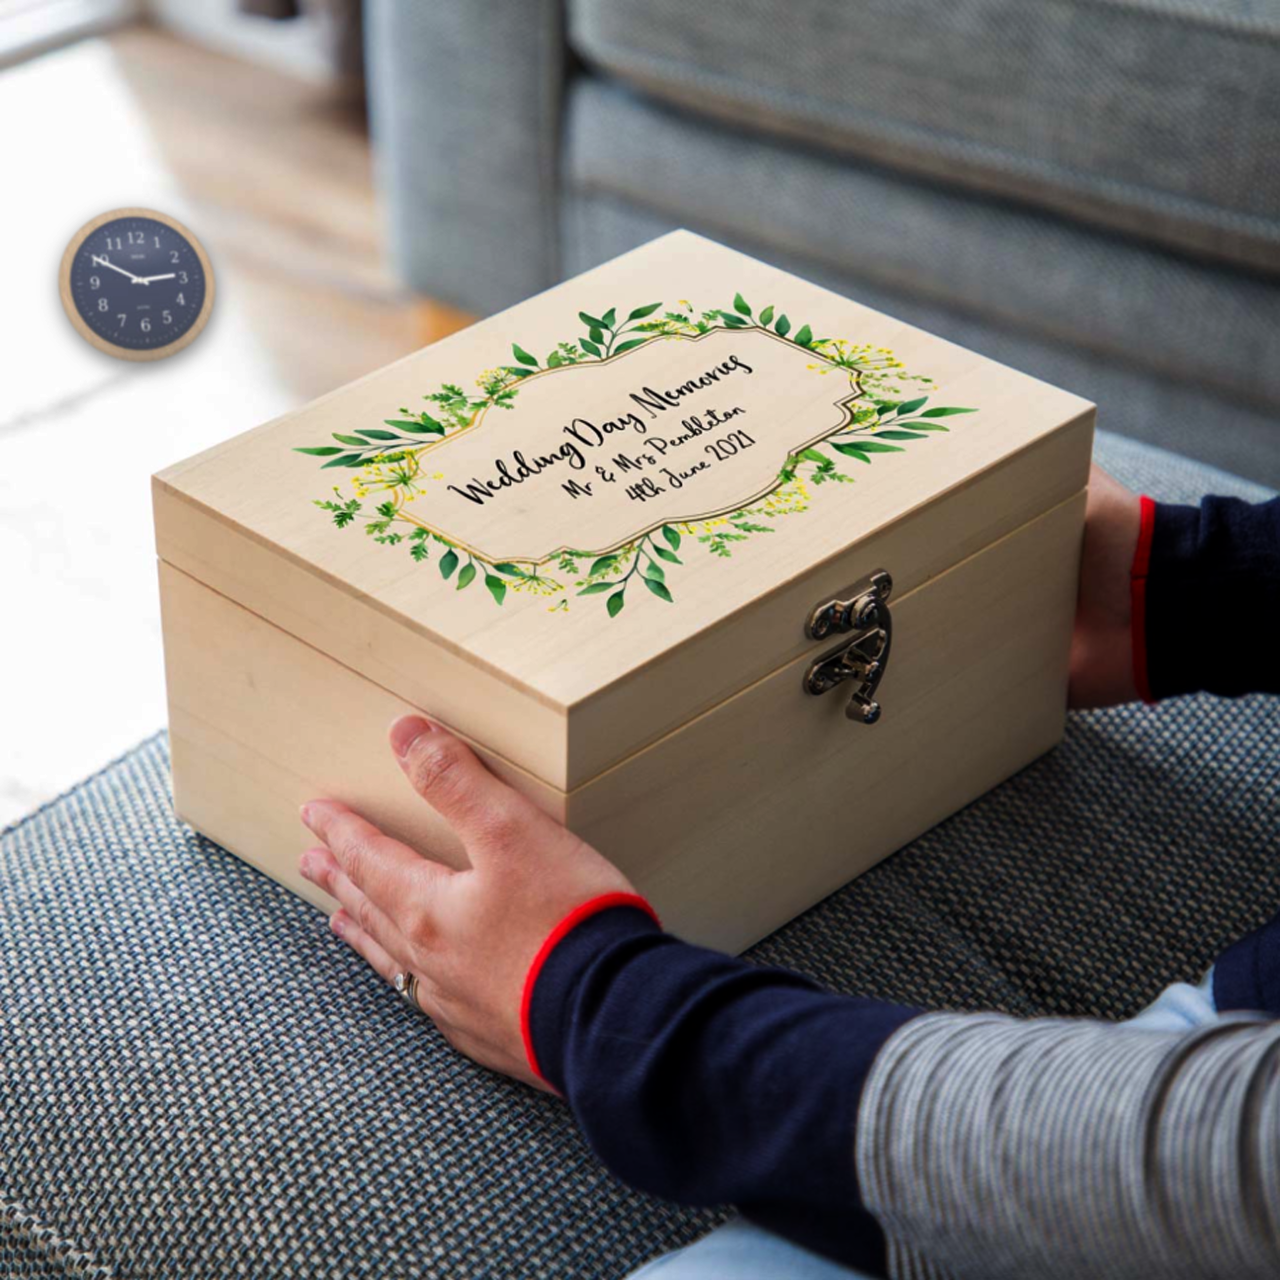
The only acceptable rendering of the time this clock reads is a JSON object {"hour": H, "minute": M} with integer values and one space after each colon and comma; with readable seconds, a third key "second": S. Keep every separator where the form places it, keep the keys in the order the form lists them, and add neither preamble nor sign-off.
{"hour": 2, "minute": 50}
